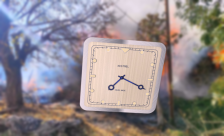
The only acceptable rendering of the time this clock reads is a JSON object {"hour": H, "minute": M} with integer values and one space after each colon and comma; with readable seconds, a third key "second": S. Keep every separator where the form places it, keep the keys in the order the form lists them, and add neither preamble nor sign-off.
{"hour": 7, "minute": 19}
